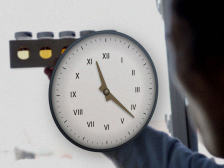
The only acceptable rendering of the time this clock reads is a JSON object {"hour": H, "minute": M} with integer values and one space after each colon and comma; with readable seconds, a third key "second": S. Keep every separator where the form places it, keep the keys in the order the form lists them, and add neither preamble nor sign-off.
{"hour": 11, "minute": 22}
